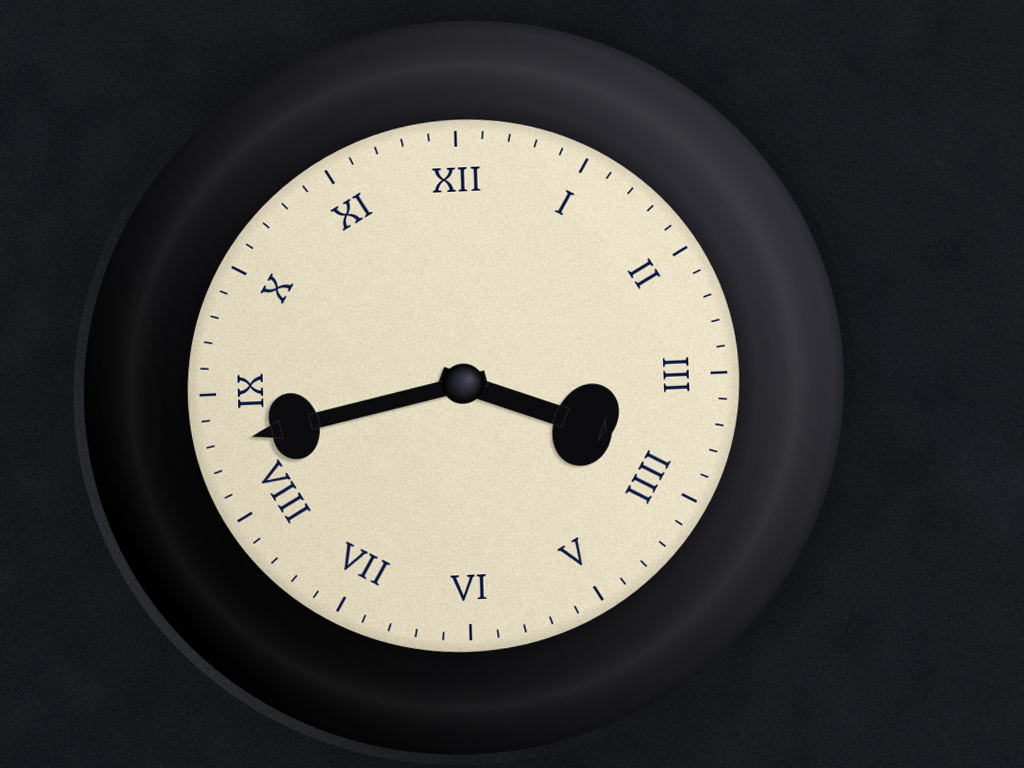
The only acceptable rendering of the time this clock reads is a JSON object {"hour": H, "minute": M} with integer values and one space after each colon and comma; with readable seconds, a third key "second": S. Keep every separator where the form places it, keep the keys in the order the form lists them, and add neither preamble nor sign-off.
{"hour": 3, "minute": 43}
